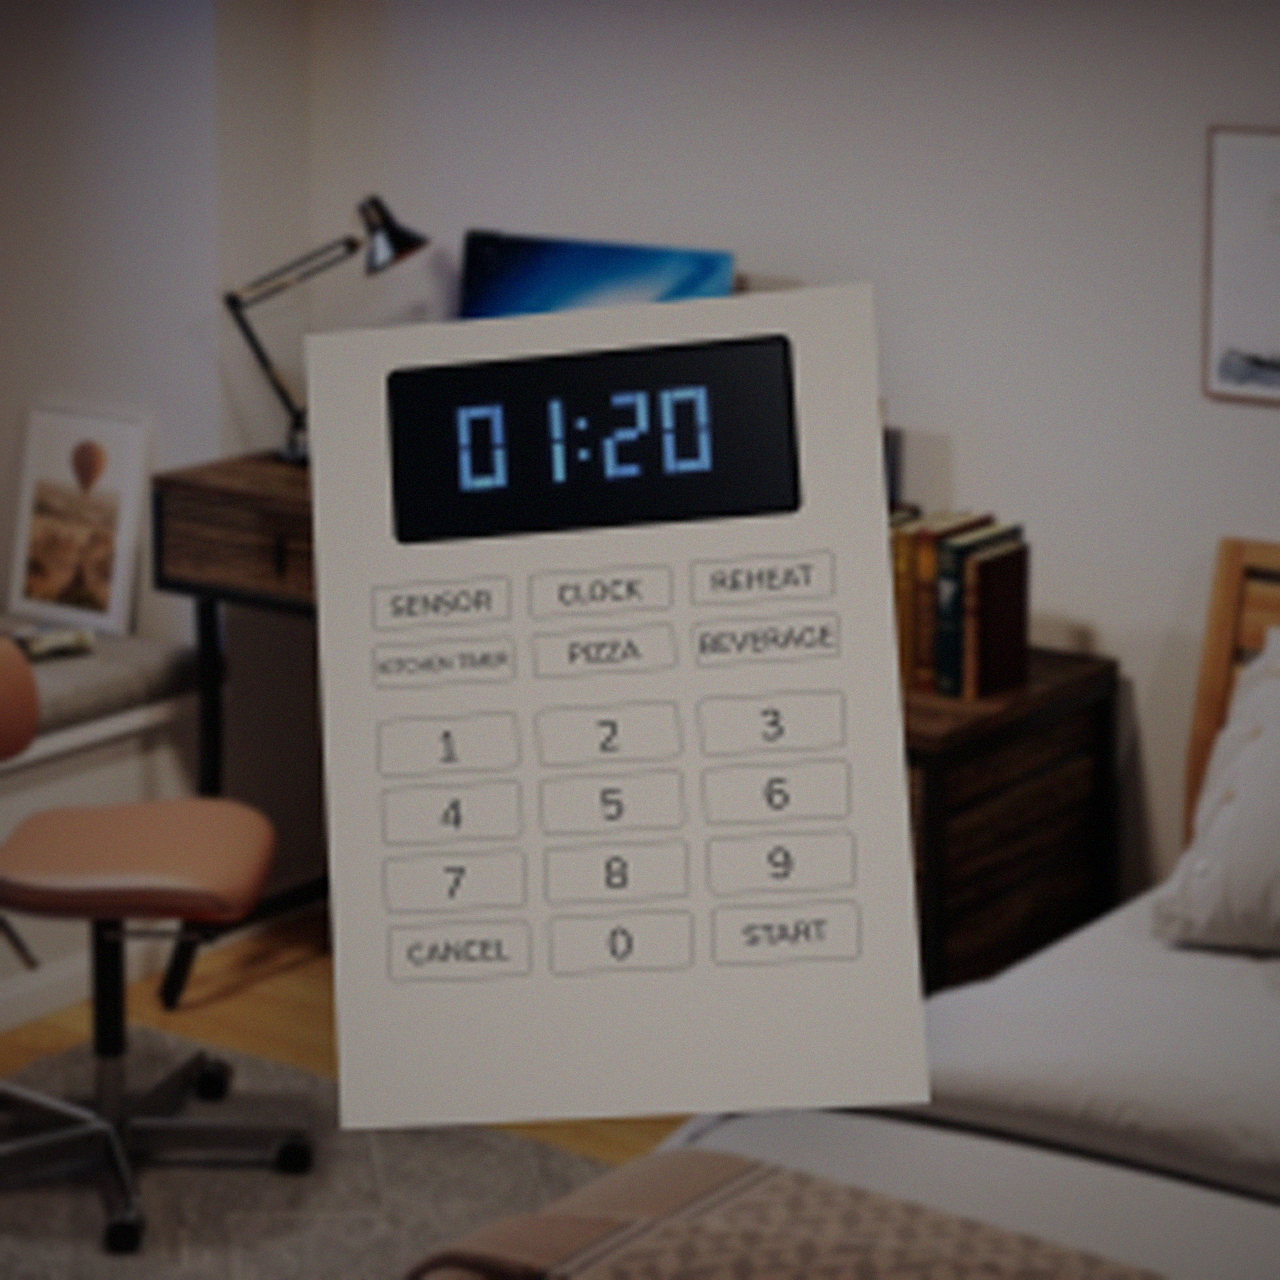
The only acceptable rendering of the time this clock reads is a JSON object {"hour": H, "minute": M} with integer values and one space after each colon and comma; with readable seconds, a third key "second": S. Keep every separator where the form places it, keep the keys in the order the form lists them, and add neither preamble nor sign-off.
{"hour": 1, "minute": 20}
